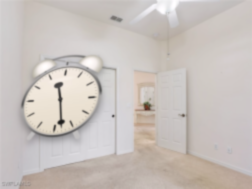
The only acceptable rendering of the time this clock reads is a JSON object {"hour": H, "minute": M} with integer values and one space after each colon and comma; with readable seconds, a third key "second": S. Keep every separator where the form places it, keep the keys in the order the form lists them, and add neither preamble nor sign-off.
{"hour": 11, "minute": 28}
